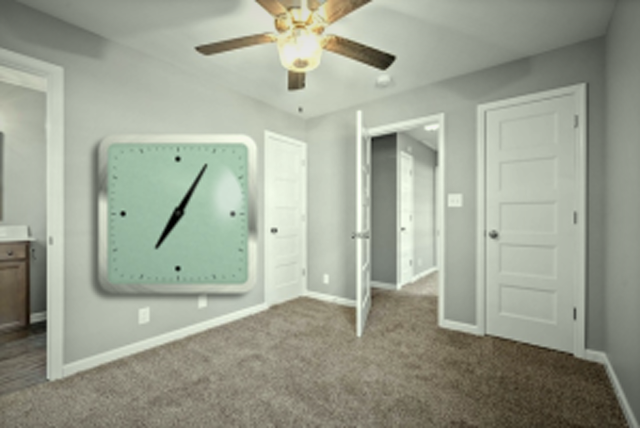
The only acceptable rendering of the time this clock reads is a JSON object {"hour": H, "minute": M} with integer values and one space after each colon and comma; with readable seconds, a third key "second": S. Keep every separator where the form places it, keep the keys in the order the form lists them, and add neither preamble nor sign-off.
{"hour": 7, "minute": 5}
